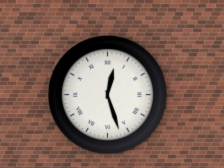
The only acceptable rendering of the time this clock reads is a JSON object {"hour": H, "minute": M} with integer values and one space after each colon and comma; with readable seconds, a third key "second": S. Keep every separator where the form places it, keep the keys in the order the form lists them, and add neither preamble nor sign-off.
{"hour": 12, "minute": 27}
